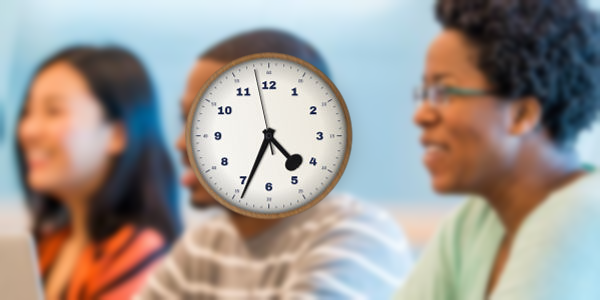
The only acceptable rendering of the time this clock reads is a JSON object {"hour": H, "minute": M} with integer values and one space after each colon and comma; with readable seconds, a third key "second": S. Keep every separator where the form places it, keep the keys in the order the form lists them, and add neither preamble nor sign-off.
{"hour": 4, "minute": 33, "second": 58}
